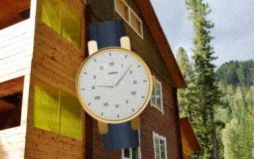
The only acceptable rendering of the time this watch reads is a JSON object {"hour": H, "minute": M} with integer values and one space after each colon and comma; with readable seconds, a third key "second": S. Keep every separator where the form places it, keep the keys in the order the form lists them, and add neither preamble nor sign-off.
{"hour": 9, "minute": 8}
